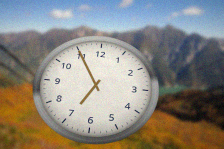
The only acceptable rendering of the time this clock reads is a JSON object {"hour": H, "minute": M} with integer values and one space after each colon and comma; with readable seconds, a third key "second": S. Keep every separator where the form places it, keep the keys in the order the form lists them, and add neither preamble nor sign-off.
{"hour": 6, "minute": 55}
